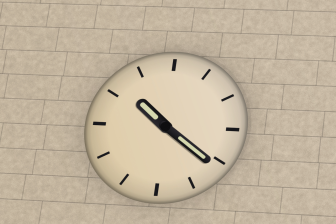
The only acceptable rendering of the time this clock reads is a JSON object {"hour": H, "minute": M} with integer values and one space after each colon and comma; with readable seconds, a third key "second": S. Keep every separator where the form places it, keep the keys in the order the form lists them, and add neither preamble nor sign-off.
{"hour": 10, "minute": 21}
